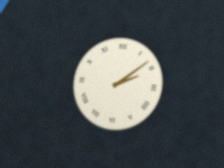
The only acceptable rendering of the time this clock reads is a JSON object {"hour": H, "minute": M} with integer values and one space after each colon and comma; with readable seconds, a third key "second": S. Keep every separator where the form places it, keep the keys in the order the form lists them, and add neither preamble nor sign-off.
{"hour": 2, "minute": 8}
